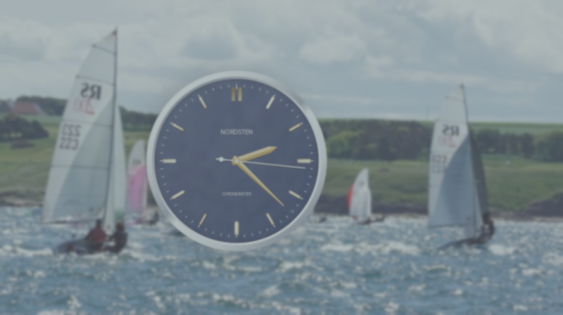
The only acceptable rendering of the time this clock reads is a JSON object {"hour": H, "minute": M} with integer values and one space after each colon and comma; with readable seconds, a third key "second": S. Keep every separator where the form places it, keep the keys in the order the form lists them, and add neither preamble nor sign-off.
{"hour": 2, "minute": 22, "second": 16}
